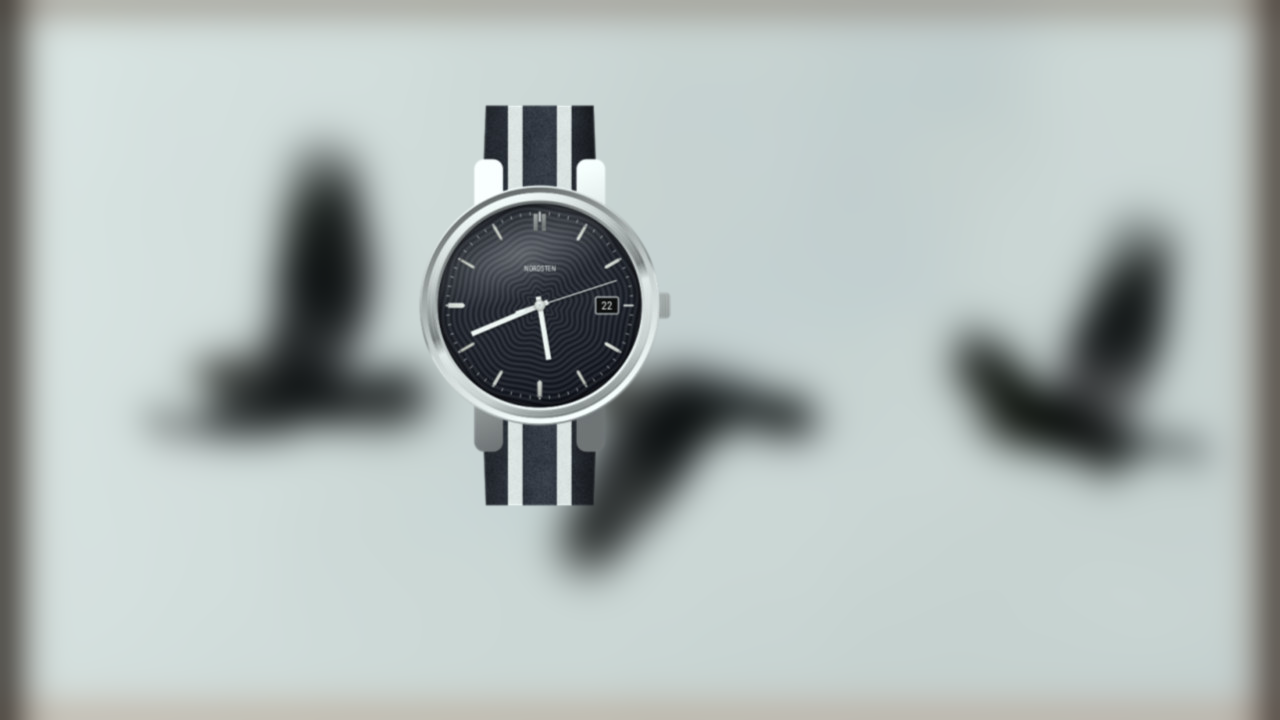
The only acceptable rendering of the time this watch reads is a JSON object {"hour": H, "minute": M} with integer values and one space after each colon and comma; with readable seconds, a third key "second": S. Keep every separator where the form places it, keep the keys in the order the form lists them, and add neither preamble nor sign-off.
{"hour": 5, "minute": 41, "second": 12}
